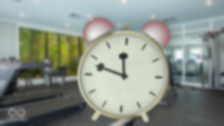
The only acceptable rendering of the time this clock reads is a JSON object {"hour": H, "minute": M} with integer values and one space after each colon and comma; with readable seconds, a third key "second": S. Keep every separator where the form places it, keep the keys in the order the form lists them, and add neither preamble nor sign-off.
{"hour": 11, "minute": 48}
